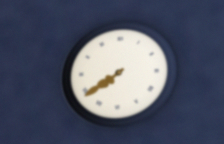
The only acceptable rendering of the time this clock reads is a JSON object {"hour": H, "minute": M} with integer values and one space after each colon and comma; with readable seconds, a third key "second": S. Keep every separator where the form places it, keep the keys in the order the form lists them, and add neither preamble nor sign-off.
{"hour": 7, "minute": 39}
